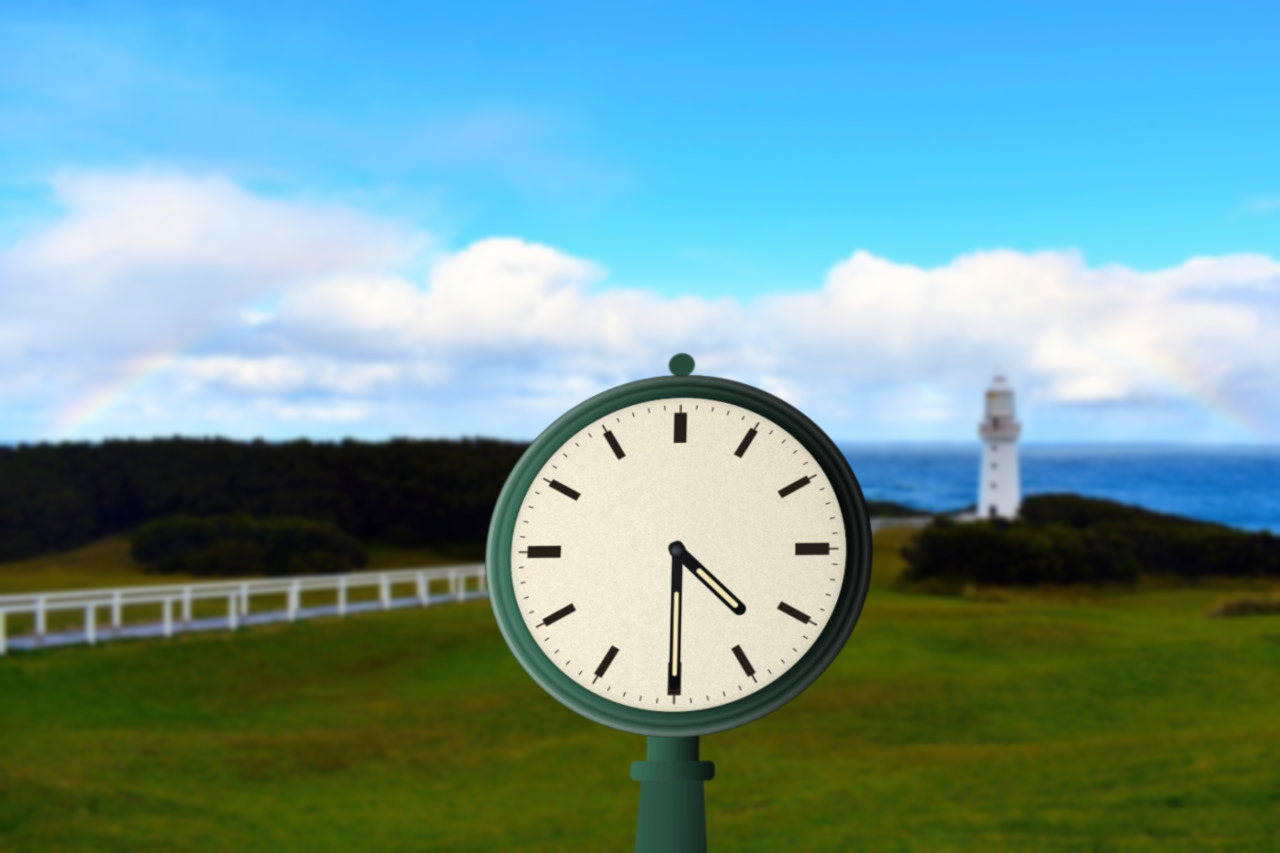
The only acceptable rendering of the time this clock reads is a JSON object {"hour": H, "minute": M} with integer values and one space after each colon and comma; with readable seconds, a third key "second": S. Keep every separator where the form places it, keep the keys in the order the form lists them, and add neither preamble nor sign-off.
{"hour": 4, "minute": 30}
